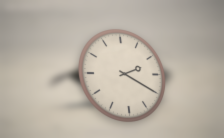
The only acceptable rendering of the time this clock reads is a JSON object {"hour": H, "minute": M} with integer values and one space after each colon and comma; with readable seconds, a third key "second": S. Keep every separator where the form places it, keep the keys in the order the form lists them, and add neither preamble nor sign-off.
{"hour": 2, "minute": 20}
